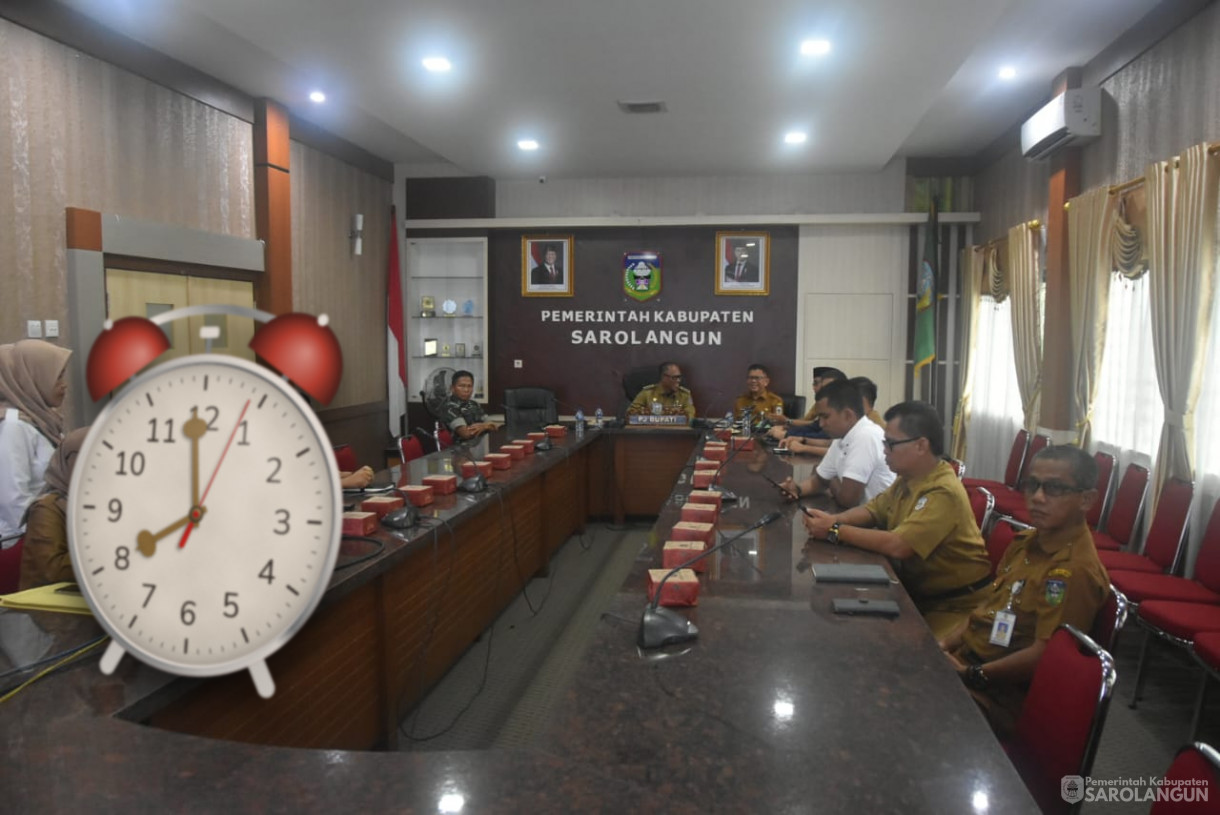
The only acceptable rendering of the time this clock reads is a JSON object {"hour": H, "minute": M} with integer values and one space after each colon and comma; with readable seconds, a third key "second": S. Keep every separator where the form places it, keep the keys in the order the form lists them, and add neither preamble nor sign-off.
{"hour": 7, "minute": 59, "second": 4}
